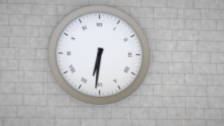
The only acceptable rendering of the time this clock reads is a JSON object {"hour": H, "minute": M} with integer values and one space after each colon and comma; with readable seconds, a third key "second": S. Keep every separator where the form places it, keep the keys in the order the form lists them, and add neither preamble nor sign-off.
{"hour": 6, "minute": 31}
